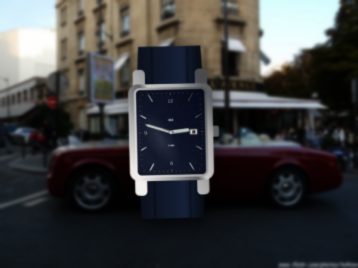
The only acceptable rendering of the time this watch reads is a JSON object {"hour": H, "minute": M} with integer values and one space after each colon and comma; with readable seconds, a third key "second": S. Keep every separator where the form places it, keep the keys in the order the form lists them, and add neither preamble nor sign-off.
{"hour": 2, "minute": 48}
